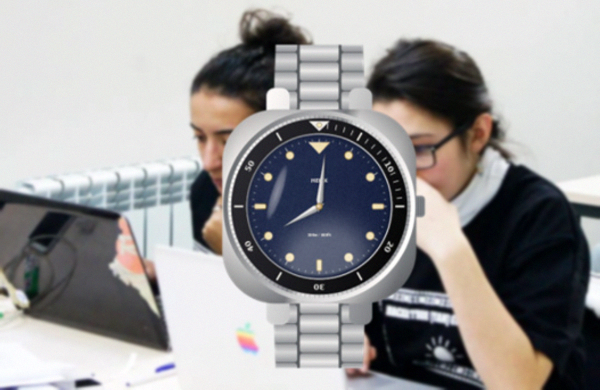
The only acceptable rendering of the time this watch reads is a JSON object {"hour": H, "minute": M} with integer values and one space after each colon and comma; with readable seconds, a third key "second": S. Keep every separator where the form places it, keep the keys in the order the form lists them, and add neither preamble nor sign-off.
{"hour": 8, "minute": 1}
